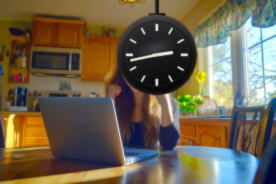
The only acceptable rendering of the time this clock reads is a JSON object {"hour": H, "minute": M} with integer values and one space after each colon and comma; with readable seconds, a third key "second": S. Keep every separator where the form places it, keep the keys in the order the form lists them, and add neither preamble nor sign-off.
{"hour": 2, "minute": 43}
